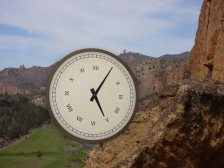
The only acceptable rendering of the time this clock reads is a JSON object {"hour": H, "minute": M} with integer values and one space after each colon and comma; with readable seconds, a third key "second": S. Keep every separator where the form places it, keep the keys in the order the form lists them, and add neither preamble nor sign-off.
{"hour": 5, "minute": 5}
